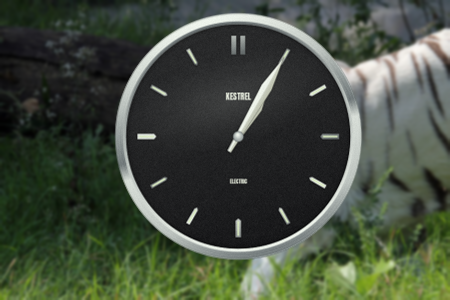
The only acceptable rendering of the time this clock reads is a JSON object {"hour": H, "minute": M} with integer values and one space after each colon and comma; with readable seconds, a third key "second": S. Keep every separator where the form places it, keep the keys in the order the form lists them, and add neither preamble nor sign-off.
{"hour": 1, "minute": 5}
